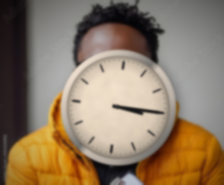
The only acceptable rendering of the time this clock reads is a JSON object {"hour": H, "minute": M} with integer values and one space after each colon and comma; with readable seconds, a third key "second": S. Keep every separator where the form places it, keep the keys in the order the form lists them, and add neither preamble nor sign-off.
{"hour": 3, "minute": 15}
